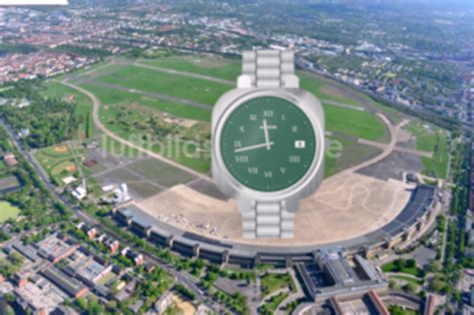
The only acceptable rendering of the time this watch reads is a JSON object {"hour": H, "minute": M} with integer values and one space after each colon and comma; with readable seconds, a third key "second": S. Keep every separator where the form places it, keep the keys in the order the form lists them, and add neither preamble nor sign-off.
{"hour": 11, "minute": 43}
